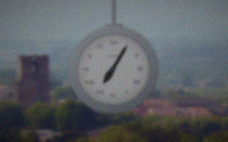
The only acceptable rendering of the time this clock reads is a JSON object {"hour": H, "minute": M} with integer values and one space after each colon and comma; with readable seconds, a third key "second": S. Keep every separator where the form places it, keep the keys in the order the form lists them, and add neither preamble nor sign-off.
{"hour": 7, "minute": 5}
